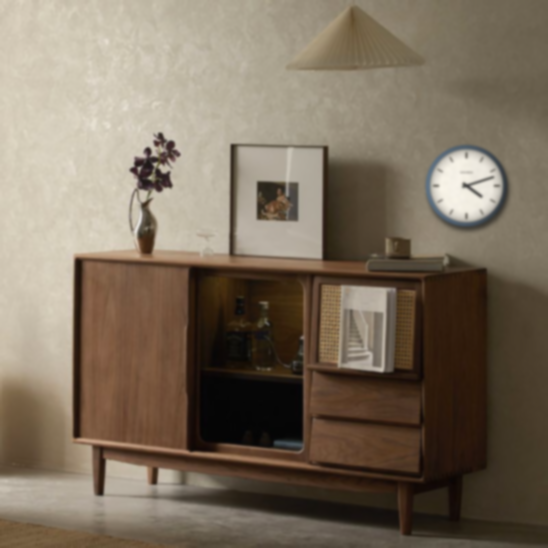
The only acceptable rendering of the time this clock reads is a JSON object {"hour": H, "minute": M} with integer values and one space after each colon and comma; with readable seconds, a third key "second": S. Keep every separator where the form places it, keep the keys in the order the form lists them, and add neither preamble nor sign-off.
{"hour": 4, "minute": 12}
